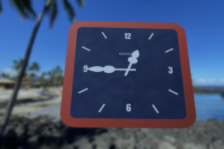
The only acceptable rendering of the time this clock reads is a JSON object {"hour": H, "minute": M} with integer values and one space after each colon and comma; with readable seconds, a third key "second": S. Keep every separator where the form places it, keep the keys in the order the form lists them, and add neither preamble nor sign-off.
{"hour": 12, "minute": 45}
